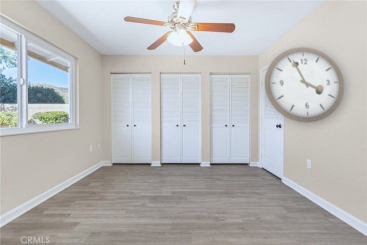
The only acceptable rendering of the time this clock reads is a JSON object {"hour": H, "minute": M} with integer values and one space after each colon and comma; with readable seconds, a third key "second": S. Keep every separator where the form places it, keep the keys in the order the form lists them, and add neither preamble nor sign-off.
{"hour": 3, "minute": 56}
